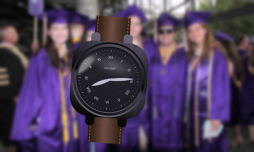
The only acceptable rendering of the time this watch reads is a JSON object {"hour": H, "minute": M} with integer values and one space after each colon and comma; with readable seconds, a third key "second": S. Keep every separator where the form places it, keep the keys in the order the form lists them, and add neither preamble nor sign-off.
{"hour": 8, "minute": 14}
